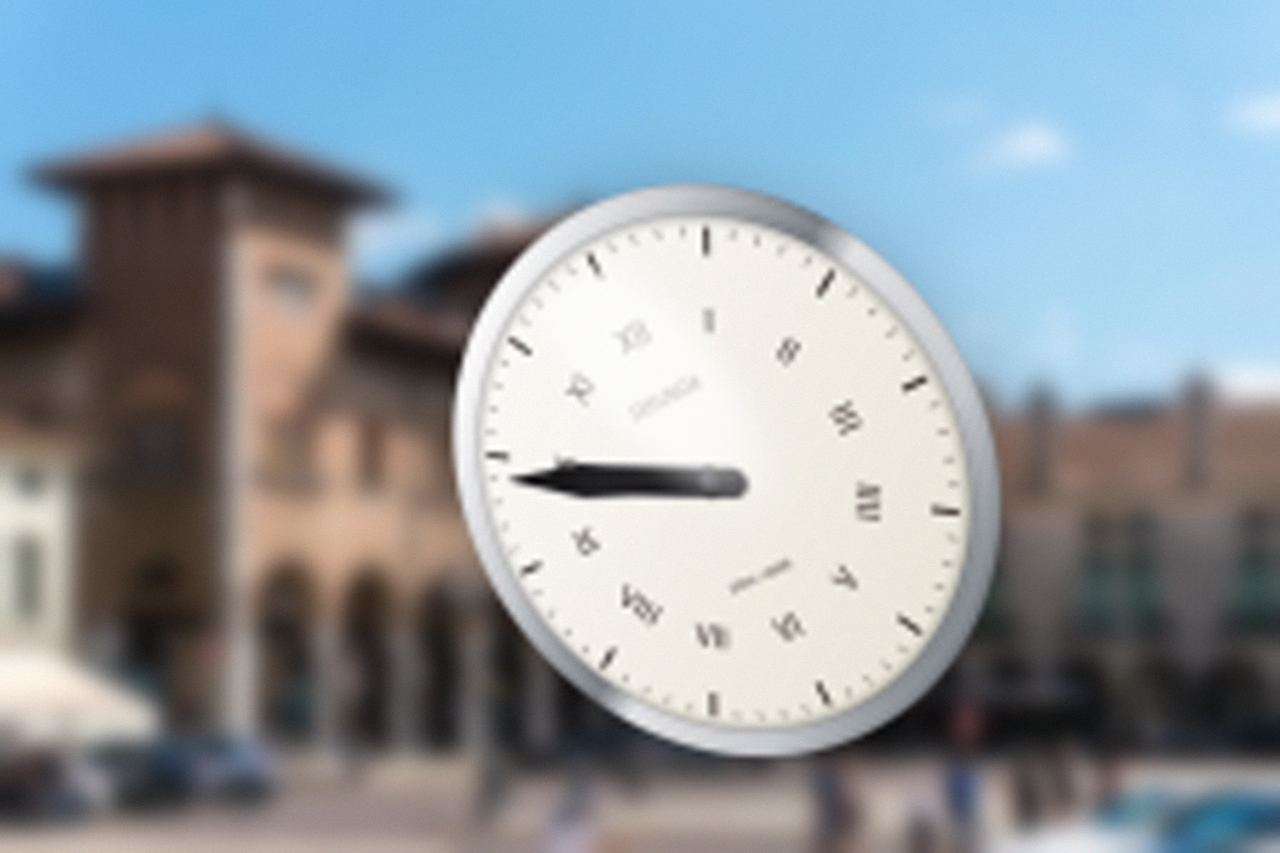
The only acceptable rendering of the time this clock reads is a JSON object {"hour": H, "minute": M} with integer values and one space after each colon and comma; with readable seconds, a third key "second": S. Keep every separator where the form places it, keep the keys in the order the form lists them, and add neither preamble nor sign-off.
{"hour": 9, "minute": 49}
